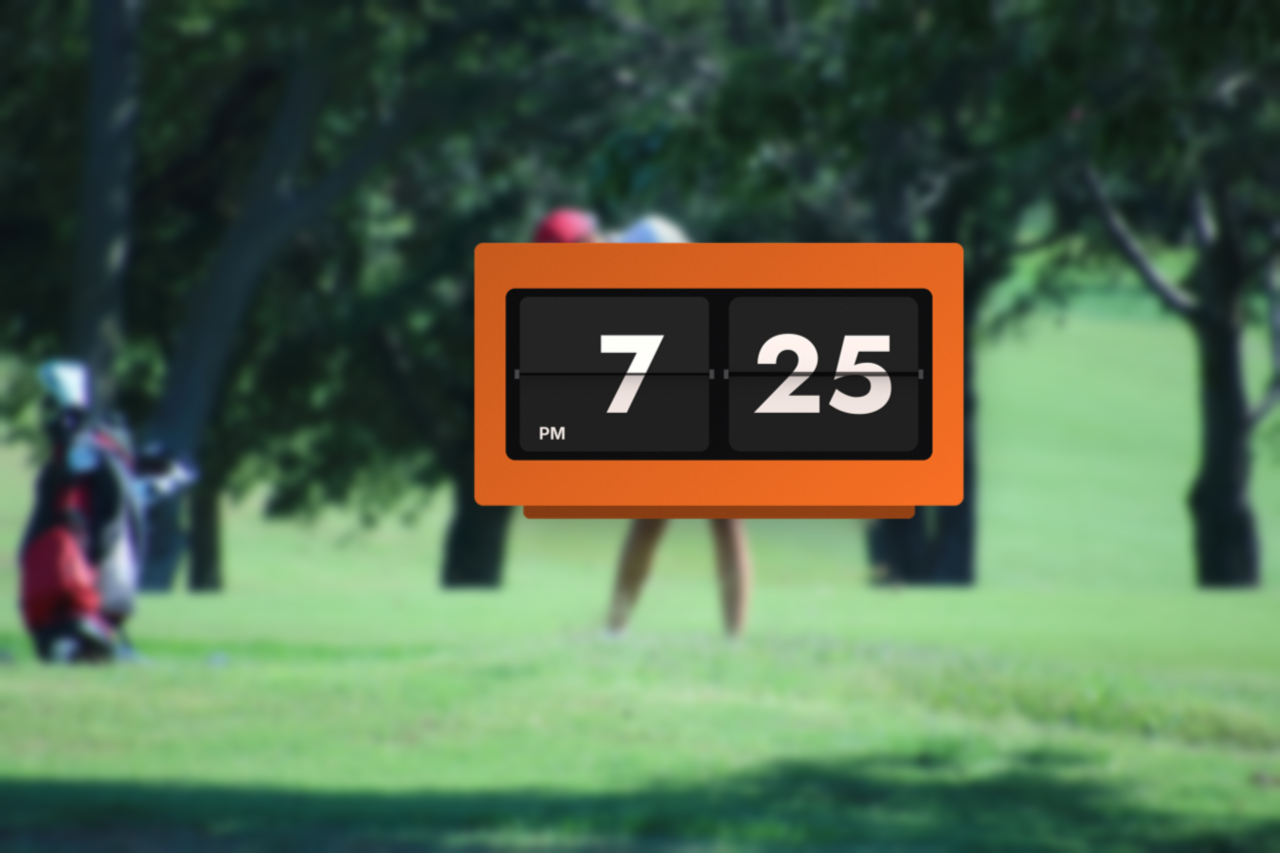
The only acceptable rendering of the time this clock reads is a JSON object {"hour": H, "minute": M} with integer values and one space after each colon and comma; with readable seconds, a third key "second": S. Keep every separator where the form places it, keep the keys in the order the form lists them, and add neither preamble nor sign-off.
{"hour": 7, "minute": 25}
